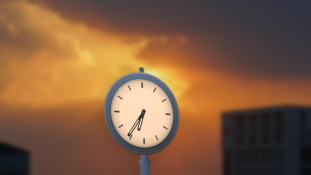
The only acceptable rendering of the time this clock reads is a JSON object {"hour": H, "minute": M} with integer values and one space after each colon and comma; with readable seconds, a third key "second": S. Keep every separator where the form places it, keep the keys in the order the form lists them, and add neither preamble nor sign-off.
{"hour": 6, "minute": 36}
